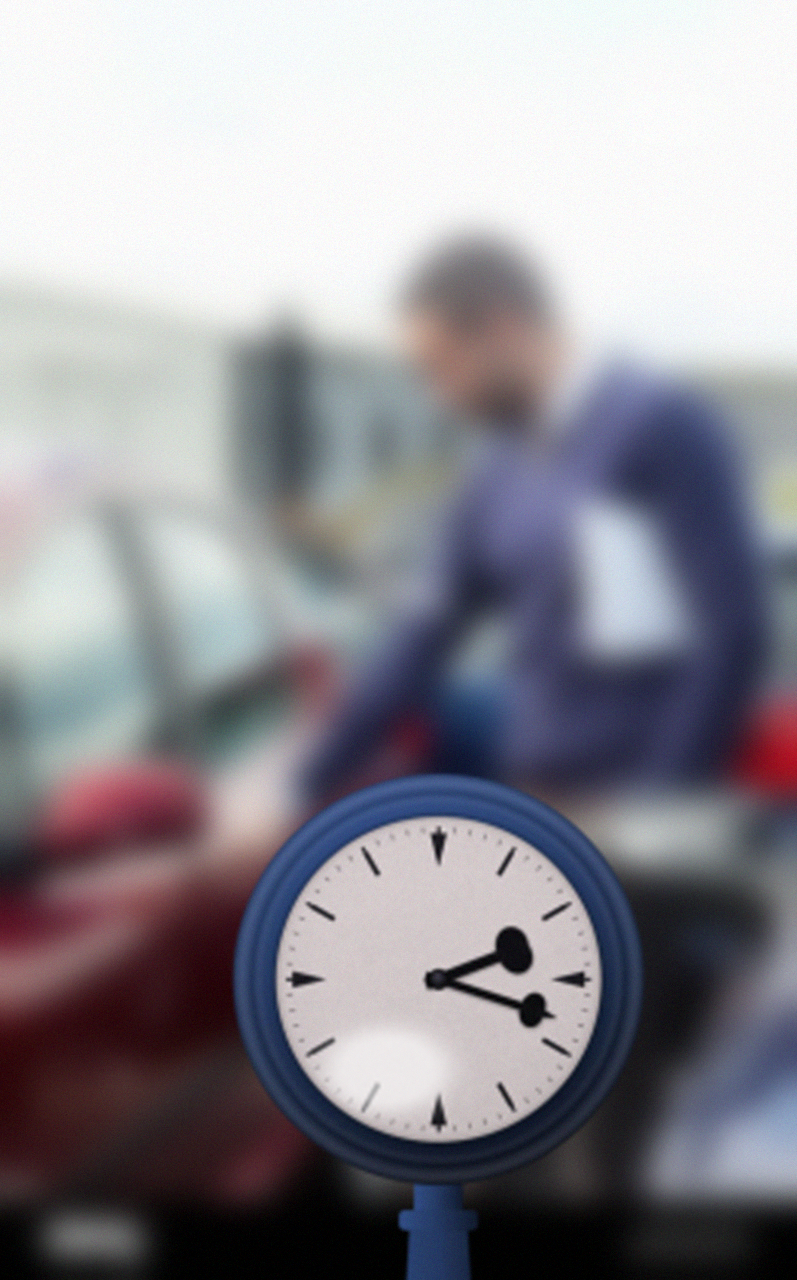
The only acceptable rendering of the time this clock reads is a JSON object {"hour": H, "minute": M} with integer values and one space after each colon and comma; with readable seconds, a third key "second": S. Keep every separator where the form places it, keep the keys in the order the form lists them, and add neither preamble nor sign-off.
{"hour": 2, "minute": 18}
